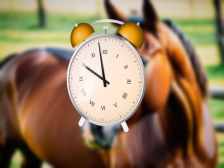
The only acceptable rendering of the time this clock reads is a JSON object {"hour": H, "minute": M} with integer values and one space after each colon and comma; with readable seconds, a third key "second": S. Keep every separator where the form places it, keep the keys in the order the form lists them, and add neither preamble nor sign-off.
{"hour": 9, "minute": 58}
